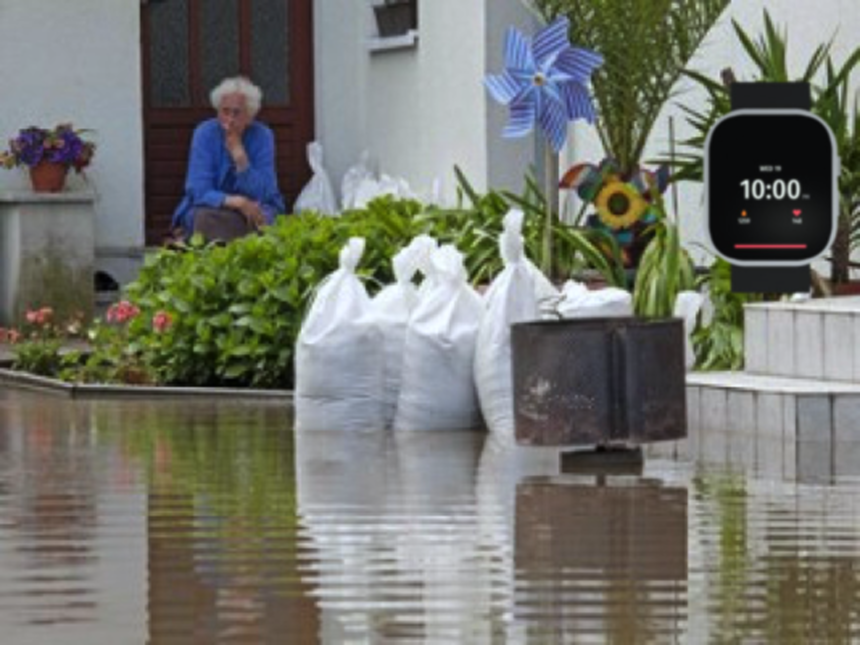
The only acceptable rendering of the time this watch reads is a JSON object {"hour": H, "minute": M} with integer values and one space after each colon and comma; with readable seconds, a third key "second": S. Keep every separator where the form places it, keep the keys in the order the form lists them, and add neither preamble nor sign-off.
{"hour": 10, "minute": 0}
